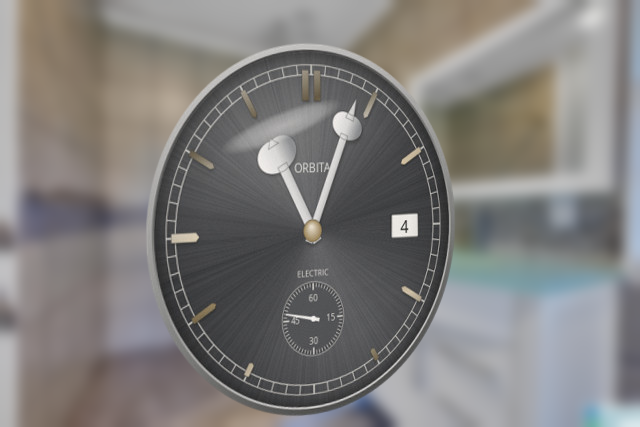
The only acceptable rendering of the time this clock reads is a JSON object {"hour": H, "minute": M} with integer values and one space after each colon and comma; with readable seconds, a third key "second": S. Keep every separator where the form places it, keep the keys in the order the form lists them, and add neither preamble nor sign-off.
{"hour": 11, "minute": 3, "second": 47}
